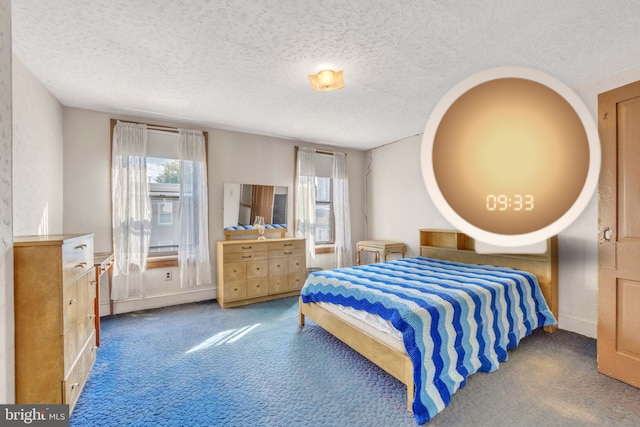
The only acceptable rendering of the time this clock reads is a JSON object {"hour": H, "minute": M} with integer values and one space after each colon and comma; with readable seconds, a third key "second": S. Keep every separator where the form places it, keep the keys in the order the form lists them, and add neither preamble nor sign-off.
{"hour": 9, "minute": 33}
